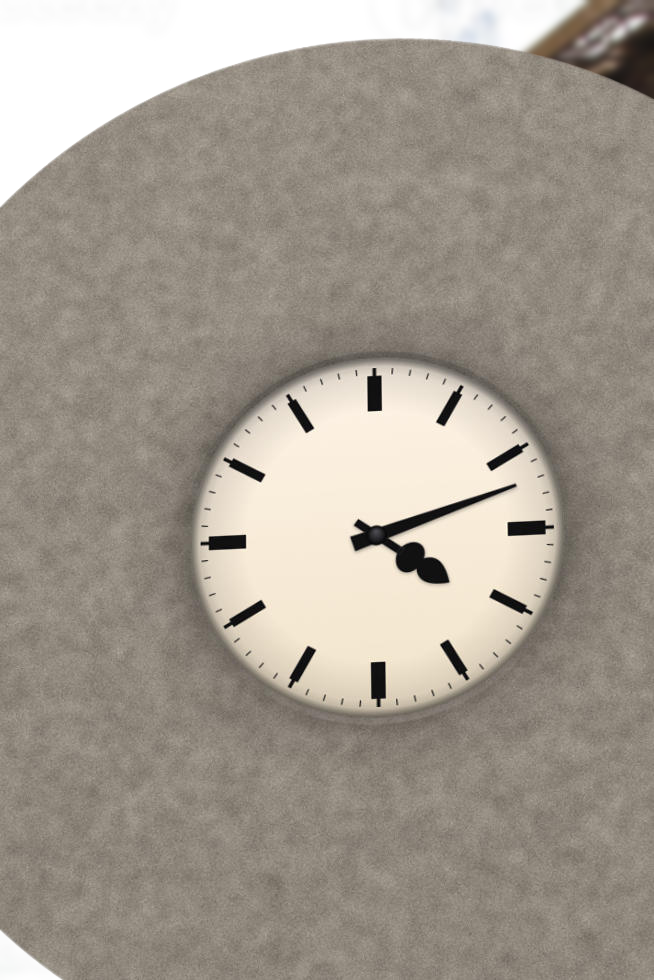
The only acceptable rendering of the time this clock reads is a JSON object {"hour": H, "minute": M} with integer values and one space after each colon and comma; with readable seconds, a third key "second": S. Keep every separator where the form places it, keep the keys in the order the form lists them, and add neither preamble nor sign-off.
{"hour": 4, "minute": 12}
